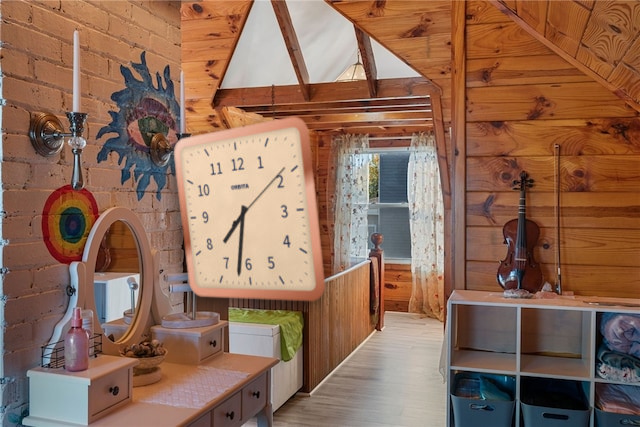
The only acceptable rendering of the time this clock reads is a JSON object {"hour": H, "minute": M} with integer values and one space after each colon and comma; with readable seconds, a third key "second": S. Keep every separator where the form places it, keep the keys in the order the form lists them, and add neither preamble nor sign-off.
{"hour": 7, "minute": 32, "second": 9}
